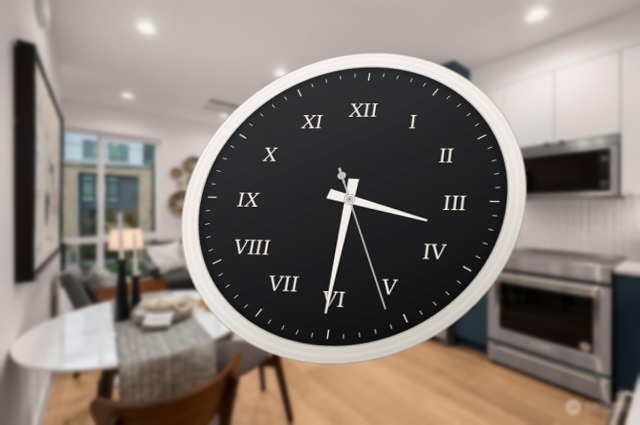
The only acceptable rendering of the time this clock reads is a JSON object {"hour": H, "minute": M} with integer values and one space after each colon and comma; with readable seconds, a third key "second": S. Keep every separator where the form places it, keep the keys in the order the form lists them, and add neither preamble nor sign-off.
{"hour": 3, "minute": 30, "second": 26}
